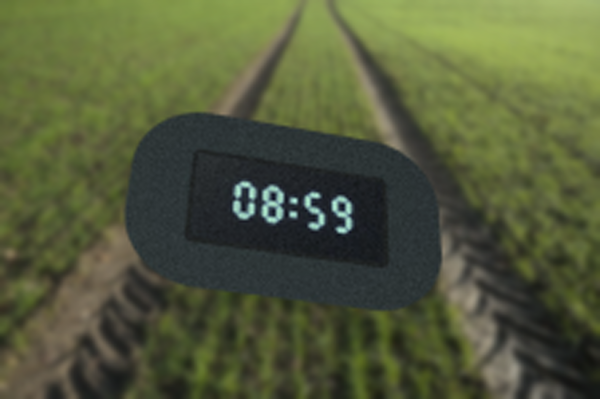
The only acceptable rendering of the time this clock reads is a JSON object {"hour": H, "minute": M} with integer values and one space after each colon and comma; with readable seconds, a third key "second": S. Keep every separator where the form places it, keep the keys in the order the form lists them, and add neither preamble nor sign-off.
{"hour": 8, "minute": 59}
